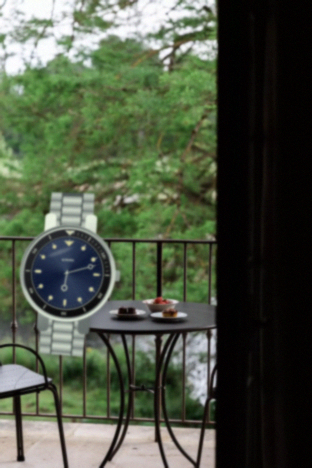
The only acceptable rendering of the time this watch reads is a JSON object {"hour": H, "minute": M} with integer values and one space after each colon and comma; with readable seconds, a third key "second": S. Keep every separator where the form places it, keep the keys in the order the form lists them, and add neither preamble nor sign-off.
{"hour": 6, "minute": 12}
